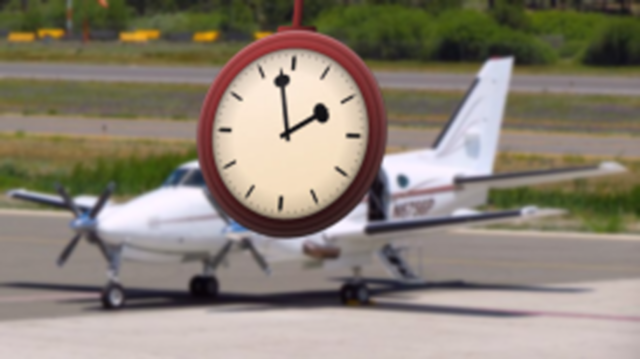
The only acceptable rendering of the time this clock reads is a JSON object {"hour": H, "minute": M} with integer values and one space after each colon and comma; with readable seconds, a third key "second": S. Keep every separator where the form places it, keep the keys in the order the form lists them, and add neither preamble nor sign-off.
{"hour": 1, "minute": 58}
